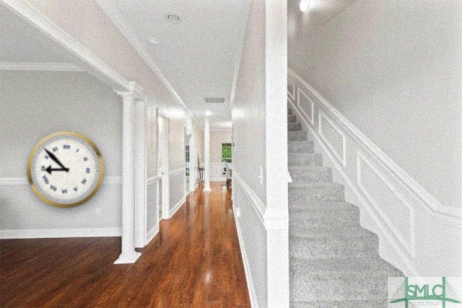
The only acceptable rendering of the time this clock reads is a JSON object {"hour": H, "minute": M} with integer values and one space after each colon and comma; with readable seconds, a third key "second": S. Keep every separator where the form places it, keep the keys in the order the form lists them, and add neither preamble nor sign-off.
{"hour": 8, "minute": 52}
